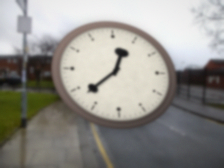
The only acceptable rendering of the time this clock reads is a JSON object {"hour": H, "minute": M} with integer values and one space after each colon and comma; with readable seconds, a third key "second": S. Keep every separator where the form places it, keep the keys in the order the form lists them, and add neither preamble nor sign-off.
{"hour": 12, "minute": 38}
